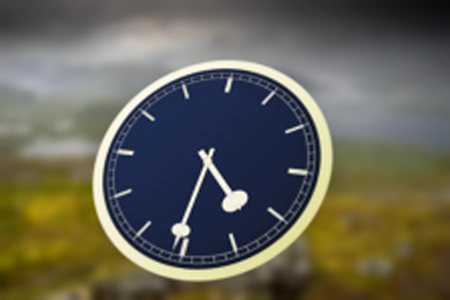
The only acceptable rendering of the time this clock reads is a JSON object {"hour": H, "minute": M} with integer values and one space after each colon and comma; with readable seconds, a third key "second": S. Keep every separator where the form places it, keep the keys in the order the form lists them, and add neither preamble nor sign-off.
{"hour": 4, "minute": 31}
